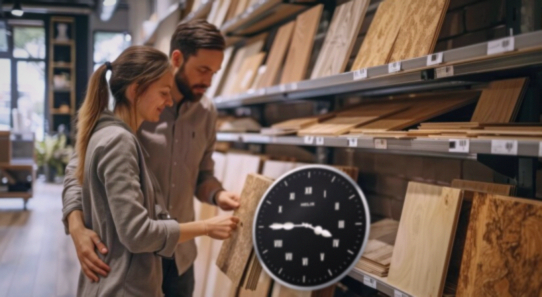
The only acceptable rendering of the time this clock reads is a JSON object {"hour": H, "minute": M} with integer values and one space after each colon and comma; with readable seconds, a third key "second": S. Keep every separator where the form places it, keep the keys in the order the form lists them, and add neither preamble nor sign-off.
{"hour": 3, "minute": 45}
